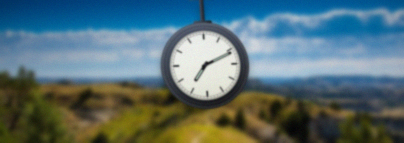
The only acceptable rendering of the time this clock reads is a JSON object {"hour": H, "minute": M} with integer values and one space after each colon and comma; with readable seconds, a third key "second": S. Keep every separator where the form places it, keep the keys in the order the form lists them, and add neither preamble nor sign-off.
{"hour": 7, "minute": 11}
